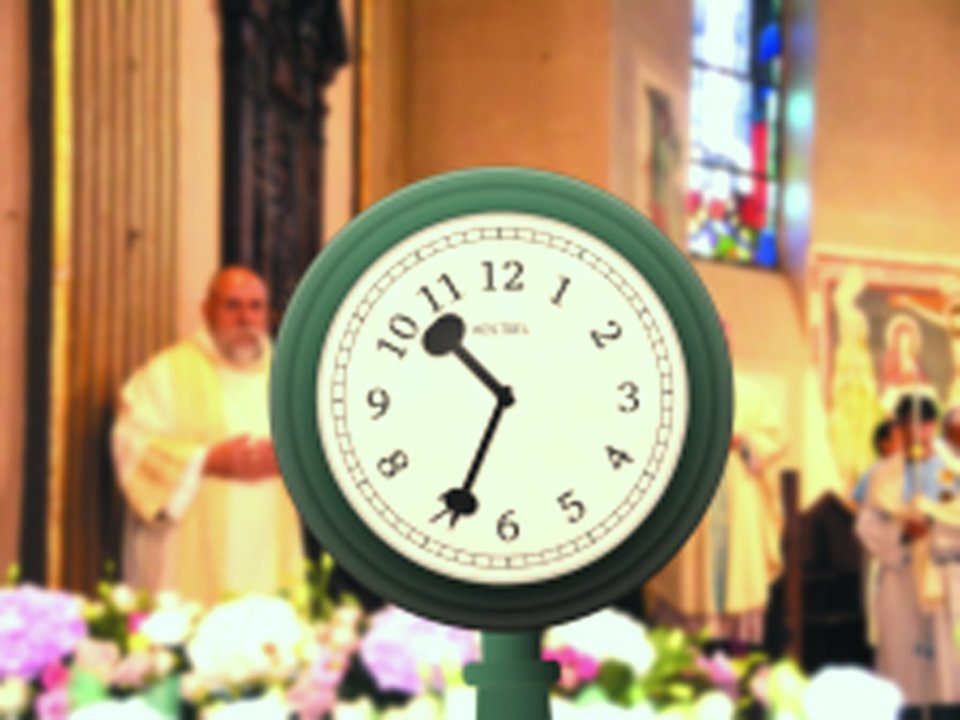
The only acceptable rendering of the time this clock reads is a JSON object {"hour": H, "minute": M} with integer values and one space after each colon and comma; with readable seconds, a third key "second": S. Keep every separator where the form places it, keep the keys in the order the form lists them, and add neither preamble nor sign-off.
{"hour": 10, "minute": 34}
